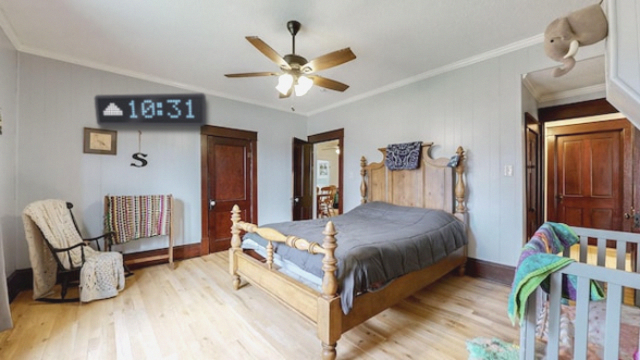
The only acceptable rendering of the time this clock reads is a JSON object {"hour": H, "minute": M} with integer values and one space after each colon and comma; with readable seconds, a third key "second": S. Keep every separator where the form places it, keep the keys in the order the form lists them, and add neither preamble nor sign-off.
{"hour": 10, "minute": 31}
